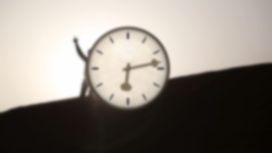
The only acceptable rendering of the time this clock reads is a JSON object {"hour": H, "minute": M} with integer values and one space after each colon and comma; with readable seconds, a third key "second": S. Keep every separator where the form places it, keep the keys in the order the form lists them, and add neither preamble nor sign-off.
{"hour": 6, "minute": 13}
